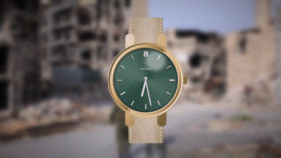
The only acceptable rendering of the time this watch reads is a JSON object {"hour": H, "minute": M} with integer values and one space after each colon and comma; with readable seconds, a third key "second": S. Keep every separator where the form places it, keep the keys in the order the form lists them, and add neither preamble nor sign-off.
{"hour": 6, "minute": 28}
